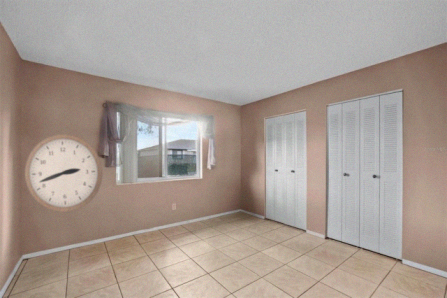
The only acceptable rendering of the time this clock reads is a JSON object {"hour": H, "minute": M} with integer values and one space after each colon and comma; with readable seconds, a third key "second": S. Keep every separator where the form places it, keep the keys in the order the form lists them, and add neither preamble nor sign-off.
{"hour": 2, "minute": 42}
